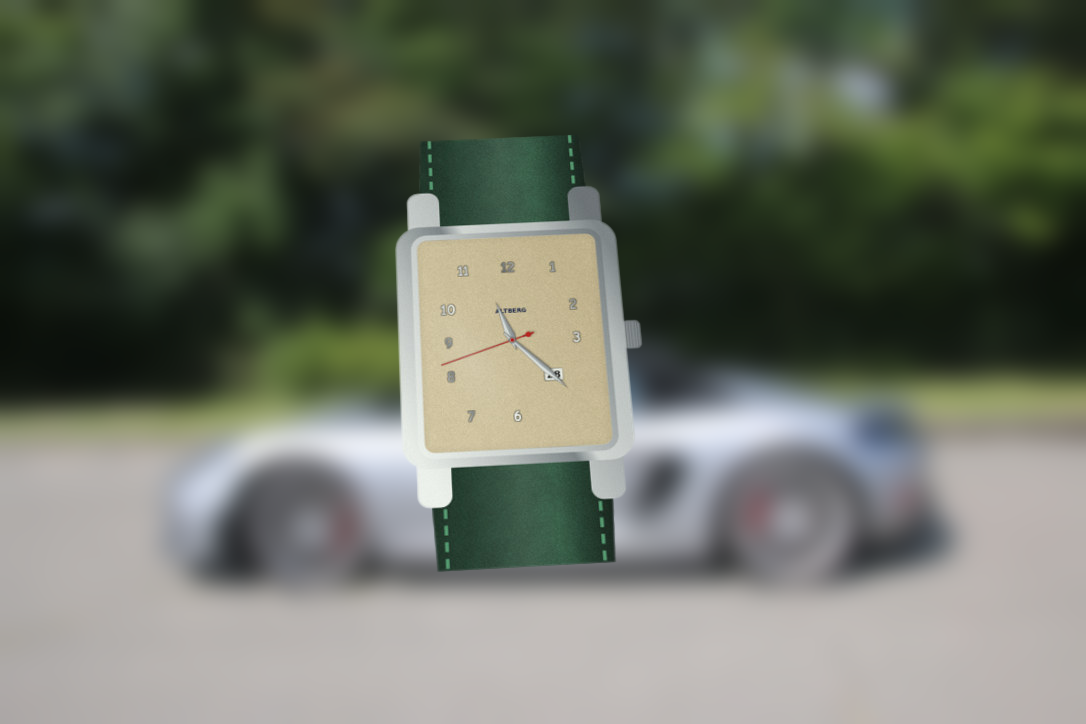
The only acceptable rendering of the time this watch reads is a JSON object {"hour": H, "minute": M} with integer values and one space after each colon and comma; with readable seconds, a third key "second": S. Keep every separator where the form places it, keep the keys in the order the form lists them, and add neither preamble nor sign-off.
{"hour": 11, "minute": 22, "second": 42}
